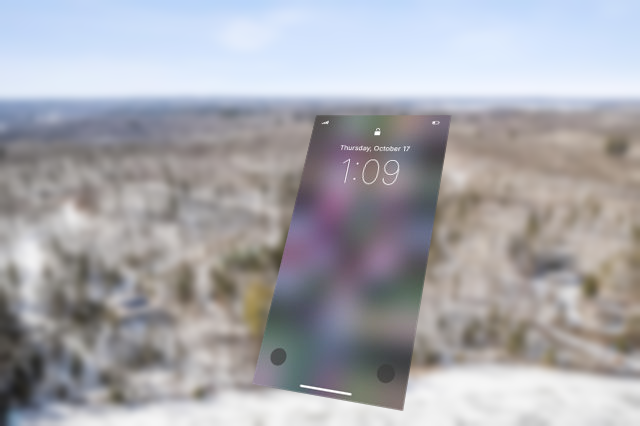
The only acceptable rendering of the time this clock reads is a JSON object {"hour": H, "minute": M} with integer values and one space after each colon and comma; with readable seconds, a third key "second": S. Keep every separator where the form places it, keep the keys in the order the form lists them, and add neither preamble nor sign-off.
{"hour": 1, "minute": 9}
